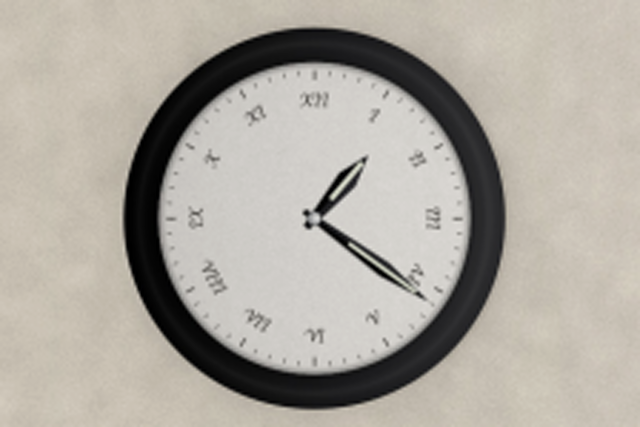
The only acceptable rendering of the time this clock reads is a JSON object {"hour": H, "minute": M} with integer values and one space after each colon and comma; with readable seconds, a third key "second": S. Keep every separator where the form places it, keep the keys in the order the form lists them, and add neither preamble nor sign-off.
{"hour": 1, "minute": 21}
